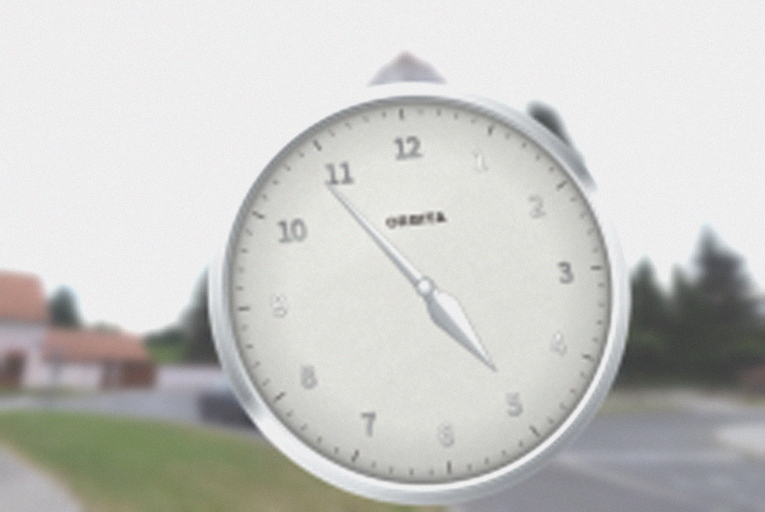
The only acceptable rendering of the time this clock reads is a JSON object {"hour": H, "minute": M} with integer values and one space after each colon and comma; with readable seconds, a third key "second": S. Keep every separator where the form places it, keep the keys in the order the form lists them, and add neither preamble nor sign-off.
{"hour": 4, "minute": 54}
